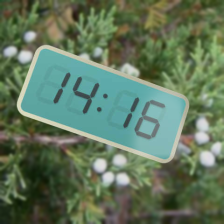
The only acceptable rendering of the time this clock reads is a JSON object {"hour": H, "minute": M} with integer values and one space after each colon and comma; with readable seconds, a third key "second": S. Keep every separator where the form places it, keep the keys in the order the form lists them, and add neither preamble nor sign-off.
{"hour": 14, "minute": 16}
